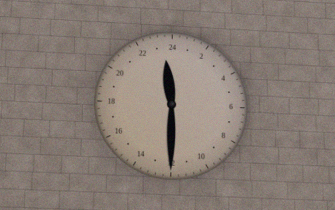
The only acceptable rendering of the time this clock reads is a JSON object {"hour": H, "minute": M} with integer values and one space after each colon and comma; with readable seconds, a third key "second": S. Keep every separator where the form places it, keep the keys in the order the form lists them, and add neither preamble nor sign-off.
{"hour": 23, "minute": 30}
